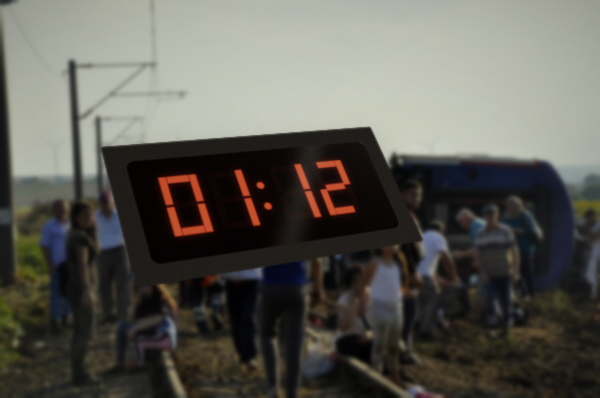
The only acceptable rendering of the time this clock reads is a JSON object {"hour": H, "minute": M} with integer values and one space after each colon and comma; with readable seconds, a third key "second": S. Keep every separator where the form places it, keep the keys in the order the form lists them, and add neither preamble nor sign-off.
{"hour": 1, "minute": 12}
